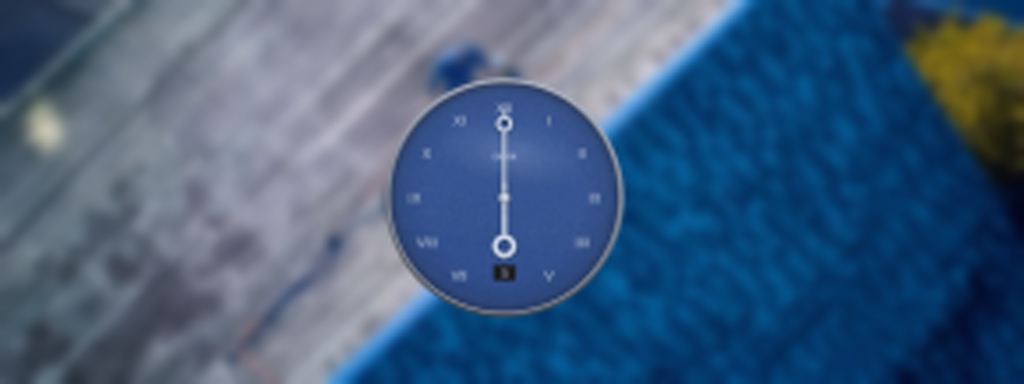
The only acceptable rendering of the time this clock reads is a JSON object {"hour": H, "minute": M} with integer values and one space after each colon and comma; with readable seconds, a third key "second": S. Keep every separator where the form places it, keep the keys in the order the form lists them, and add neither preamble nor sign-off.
{"hour": 6, "minute": 0}
